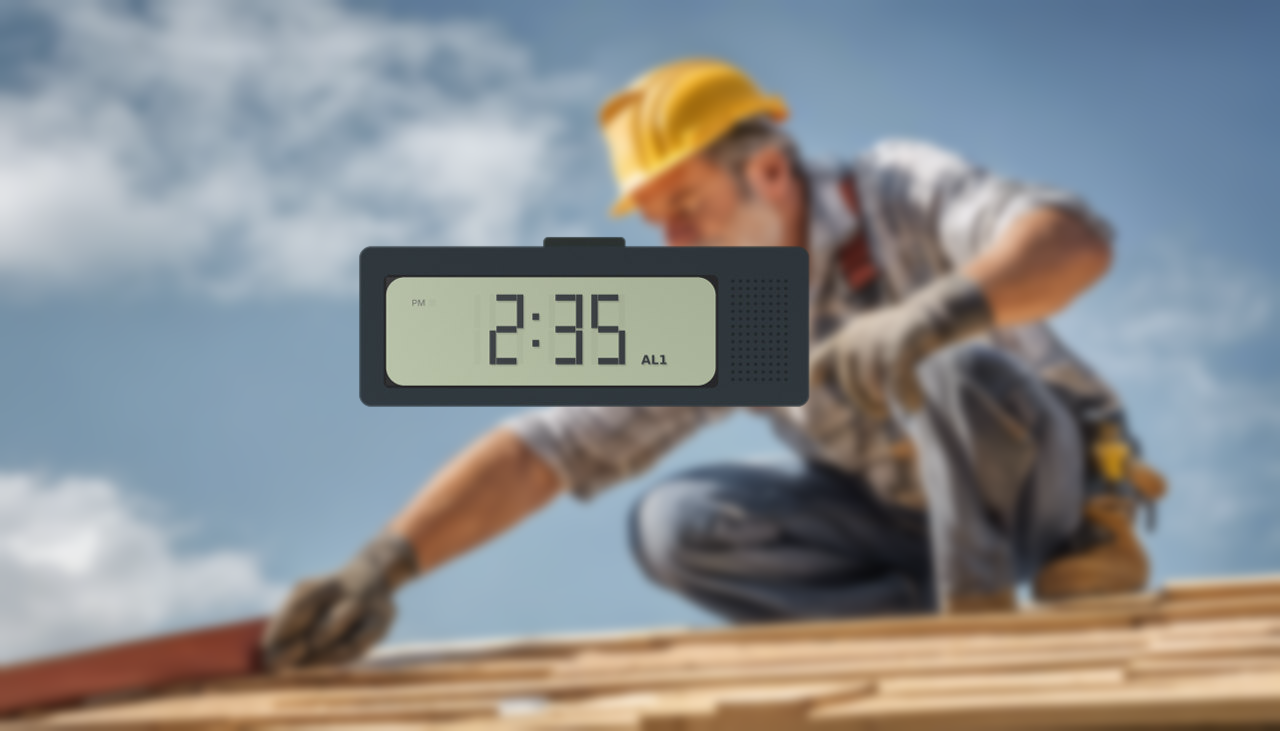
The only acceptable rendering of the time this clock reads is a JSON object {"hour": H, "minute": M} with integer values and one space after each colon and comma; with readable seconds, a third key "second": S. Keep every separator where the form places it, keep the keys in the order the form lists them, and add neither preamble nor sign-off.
{"hour": 2, "minute": 35}
